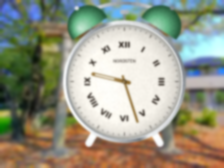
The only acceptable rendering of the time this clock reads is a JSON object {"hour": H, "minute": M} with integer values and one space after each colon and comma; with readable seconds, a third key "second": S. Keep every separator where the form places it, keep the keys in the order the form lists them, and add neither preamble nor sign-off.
{"hour": 9, "minute": 27}
